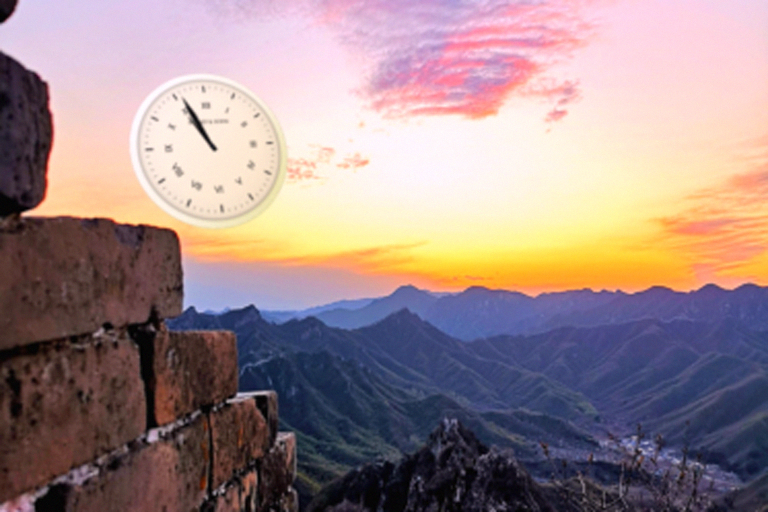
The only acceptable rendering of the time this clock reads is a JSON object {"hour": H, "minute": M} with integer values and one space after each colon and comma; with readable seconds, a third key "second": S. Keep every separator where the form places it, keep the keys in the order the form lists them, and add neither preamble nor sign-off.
{"hour": 10, "minute": 56}
